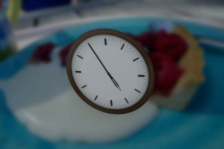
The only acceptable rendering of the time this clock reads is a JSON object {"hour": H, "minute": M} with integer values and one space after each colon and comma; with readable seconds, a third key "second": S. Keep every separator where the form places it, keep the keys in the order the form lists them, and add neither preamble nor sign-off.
{"hour": 4, "minute": 55}
